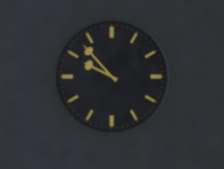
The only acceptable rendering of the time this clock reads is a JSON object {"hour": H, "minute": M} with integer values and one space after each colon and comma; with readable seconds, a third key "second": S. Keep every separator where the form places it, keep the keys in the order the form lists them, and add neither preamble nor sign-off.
{"hour": 9, "minute": 53}
